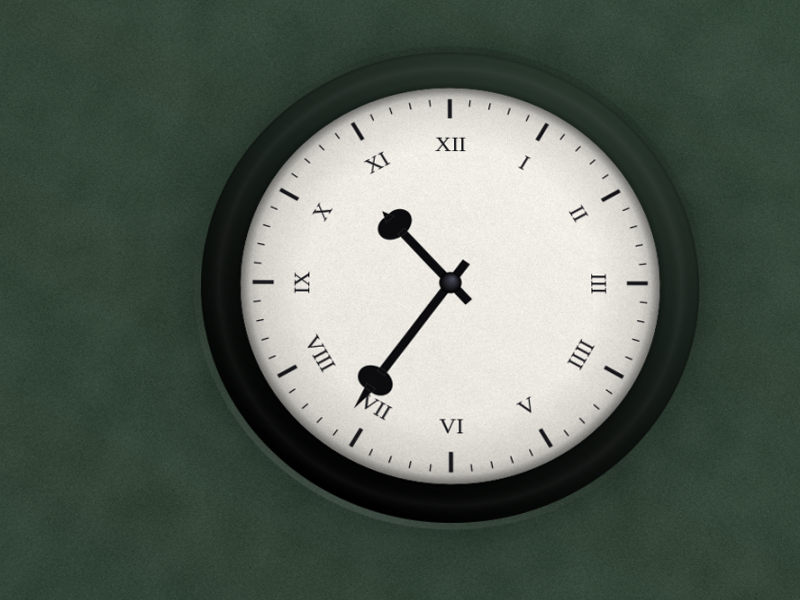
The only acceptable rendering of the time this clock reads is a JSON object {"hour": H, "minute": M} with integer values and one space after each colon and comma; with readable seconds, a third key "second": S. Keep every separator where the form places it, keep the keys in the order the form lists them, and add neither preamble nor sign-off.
{"hour": 10, "minute": 36}
